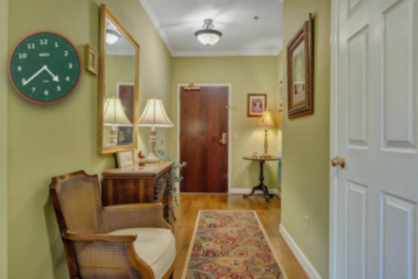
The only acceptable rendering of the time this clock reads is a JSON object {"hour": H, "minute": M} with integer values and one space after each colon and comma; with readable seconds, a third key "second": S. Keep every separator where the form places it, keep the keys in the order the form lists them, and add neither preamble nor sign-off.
{"hour": 4, "minute": 39}
